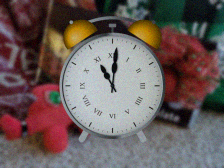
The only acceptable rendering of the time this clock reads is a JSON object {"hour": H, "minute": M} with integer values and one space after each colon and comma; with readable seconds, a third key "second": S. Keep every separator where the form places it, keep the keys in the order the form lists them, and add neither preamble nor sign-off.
{"hour": 11, "minute": 1}
